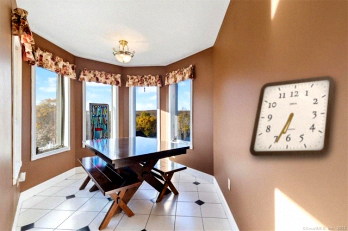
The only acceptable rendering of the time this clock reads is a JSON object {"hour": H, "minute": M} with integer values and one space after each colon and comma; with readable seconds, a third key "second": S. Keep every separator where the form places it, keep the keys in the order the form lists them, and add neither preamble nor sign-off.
{"hour": 6, "minute": 34}
